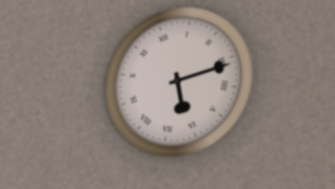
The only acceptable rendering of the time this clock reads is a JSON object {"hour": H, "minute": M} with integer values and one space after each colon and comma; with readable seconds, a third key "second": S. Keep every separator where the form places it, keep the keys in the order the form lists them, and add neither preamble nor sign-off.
{"hour": 6, "minute": 16}
